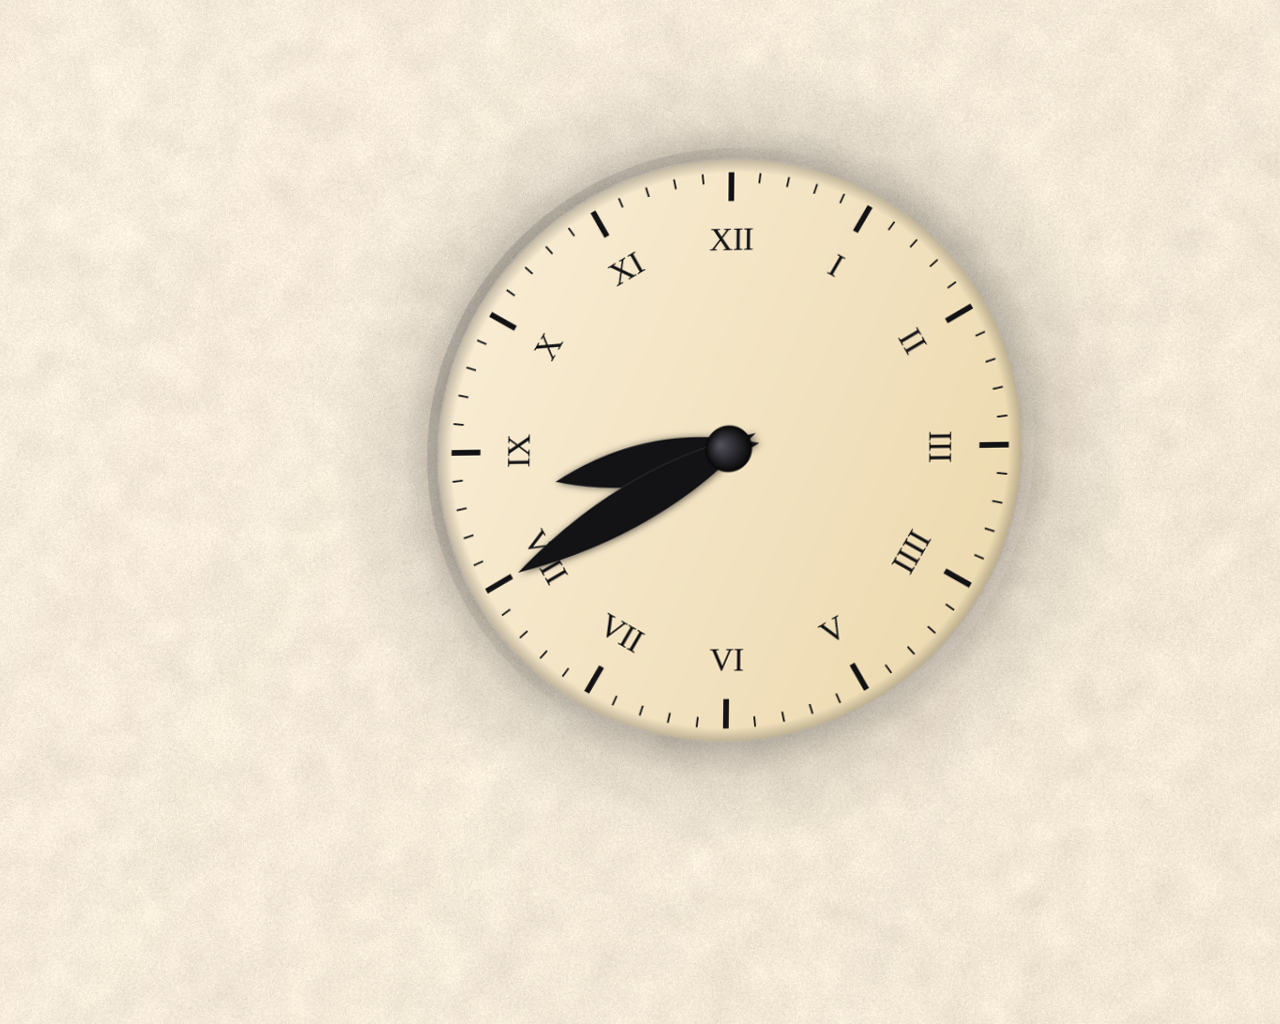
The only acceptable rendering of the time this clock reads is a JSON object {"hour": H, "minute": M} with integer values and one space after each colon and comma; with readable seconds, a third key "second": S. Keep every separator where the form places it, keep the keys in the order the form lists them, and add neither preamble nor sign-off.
{"hour": 8, "minute": 40}
